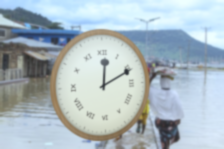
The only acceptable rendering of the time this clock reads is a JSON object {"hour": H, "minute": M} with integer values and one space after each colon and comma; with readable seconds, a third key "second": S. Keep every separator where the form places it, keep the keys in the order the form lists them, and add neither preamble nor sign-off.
{"hour": 12, "minute": 11}
